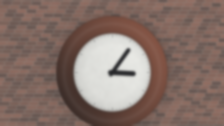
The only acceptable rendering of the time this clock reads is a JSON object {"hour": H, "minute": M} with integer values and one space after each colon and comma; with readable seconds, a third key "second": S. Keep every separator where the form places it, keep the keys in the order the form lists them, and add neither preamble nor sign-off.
{"hour": 3, "minute": 6}
